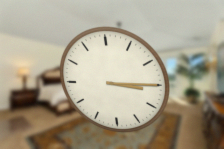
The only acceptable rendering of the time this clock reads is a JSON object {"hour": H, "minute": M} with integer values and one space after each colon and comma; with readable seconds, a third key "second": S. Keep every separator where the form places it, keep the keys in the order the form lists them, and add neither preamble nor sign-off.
{"hour": 3, "minute": 15}
